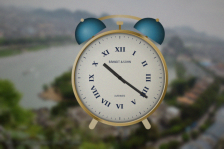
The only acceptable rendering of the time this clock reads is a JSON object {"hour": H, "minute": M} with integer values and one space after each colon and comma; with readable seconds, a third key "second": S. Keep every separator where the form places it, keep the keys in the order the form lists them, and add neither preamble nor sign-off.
{"hour": 10, "minute": 21}
